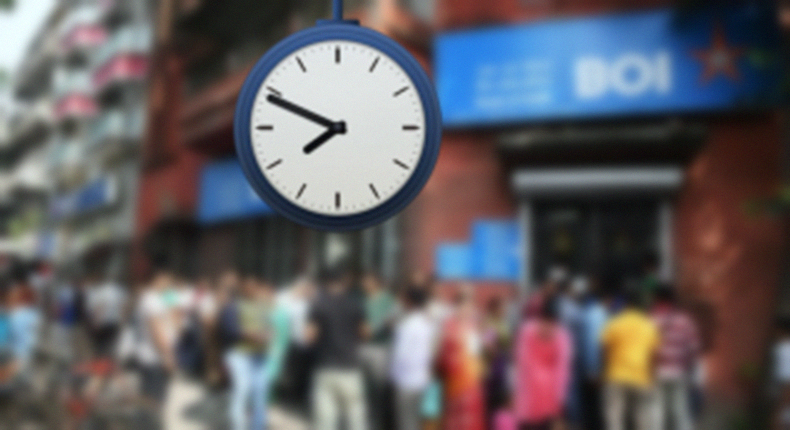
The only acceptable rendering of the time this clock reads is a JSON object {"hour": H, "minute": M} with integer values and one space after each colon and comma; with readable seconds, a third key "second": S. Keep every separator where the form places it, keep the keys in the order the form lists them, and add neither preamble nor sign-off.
{"hour": 7, "minute": 49}
